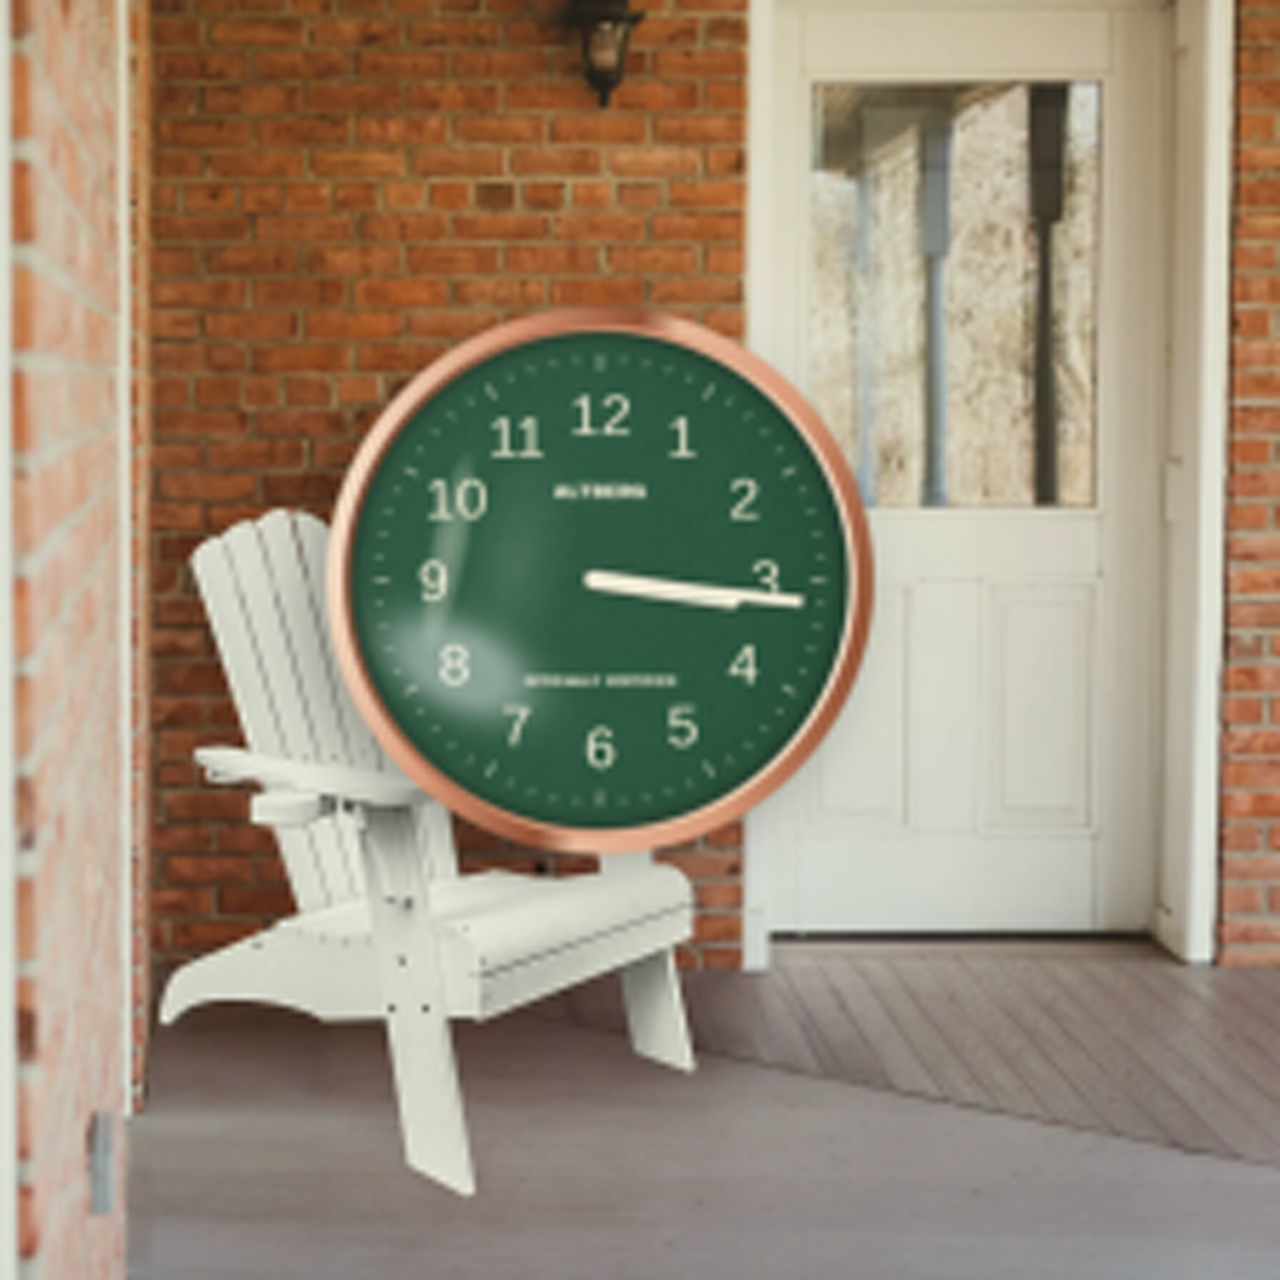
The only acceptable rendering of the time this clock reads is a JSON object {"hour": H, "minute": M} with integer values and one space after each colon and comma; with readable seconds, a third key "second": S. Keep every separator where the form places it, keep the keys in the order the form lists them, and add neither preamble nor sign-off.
{"hour": 3, "minute": 16}
